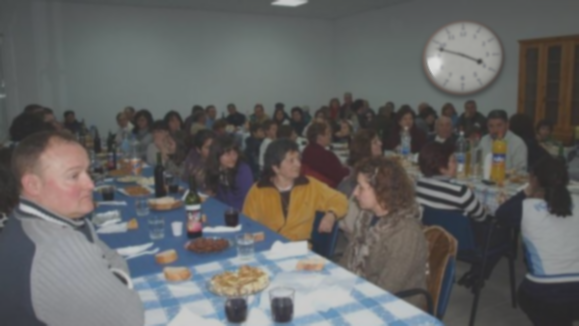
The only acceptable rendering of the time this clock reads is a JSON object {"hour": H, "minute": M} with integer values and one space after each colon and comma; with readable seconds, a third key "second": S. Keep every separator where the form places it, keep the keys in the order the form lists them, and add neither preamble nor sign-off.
{"hour": 3, "minute": 48}
